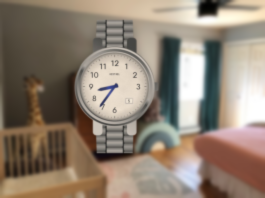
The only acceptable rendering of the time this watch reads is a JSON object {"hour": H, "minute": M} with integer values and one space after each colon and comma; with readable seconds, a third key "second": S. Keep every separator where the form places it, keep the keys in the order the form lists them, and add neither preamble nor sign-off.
{"hour": 8, "minute": 36}
